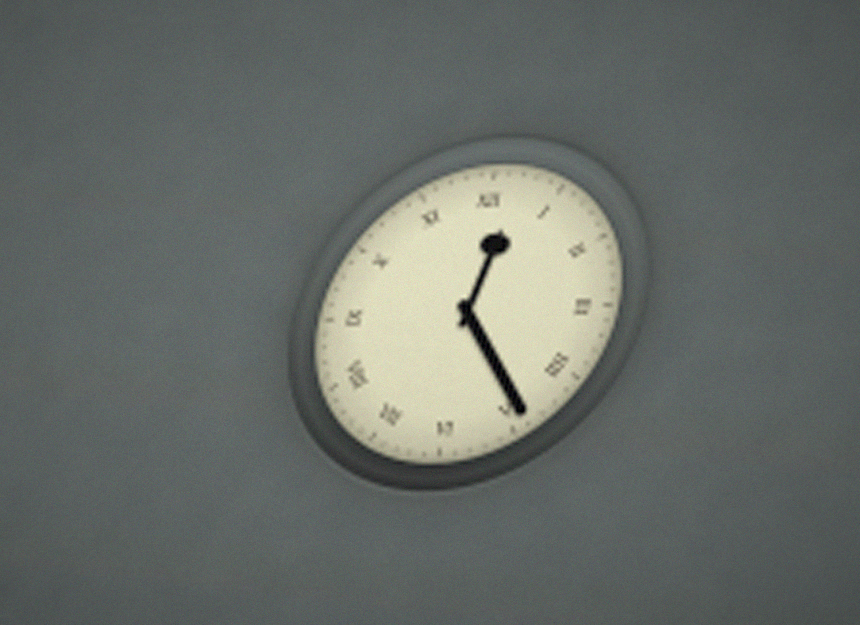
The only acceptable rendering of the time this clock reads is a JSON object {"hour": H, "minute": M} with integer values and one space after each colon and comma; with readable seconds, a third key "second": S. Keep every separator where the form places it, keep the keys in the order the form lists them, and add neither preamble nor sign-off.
{"hour": 12, "minute": 24}
